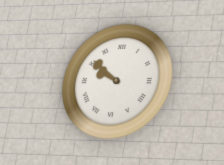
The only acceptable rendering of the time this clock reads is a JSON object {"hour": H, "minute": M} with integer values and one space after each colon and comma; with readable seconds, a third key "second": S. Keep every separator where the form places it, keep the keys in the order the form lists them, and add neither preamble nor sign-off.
{"hour": 9, "minute": 51}
